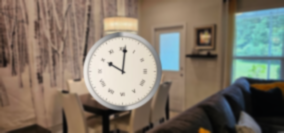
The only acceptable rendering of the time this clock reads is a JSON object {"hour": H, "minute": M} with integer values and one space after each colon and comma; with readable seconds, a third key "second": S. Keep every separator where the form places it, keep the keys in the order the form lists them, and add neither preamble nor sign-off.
{"hour": 10, "minute": 1}
